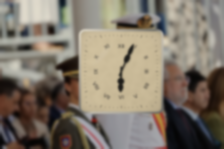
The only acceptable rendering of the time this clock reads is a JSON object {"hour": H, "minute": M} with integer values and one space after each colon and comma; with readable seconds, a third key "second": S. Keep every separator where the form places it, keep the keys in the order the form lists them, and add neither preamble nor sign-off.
{"hour": 6, "minute": 4}
